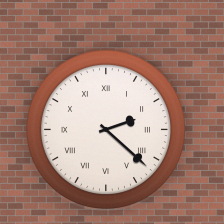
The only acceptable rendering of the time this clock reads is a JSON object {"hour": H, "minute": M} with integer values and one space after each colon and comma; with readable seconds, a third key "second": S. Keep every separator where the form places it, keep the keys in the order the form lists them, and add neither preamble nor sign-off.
{"hour": 2, "minute": 22}
